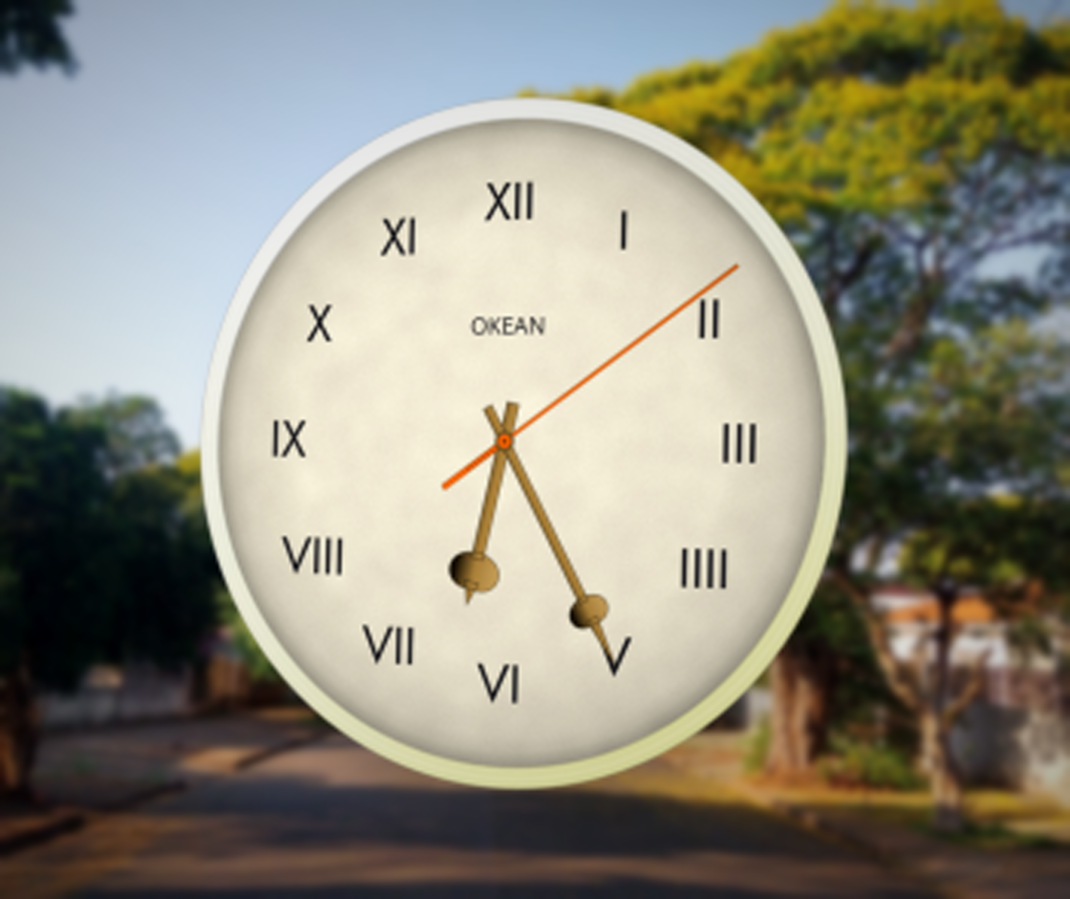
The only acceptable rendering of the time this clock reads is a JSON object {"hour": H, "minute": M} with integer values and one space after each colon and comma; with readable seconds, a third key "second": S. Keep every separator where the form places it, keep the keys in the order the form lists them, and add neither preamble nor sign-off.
{"hour": 6, "minute": 25, "second": 9}
